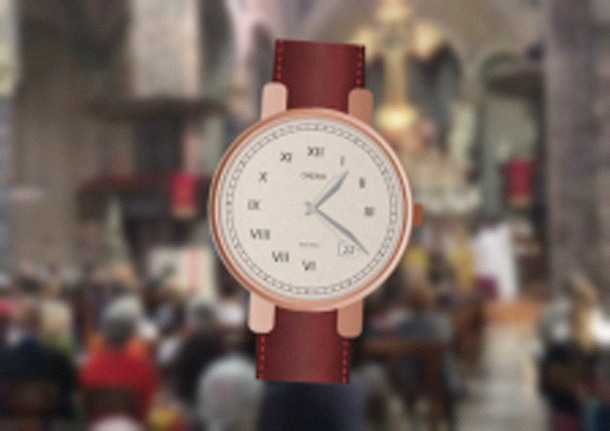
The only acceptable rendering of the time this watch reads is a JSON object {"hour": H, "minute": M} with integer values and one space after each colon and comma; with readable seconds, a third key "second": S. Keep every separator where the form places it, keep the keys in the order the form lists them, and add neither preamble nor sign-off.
{"hour": 1, "minute": 21}
